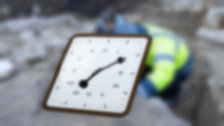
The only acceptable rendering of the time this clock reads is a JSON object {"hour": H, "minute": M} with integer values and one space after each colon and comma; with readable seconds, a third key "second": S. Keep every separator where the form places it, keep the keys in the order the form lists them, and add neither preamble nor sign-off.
{"hour": 7, "minute": 9}
